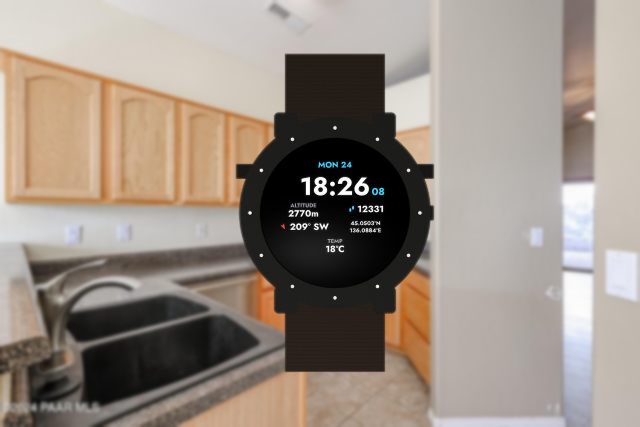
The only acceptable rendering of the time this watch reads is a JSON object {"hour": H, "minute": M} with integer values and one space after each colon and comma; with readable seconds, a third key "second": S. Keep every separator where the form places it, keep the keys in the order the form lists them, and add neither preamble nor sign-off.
{"hour": 18, "minute": 26, "second": 8}
